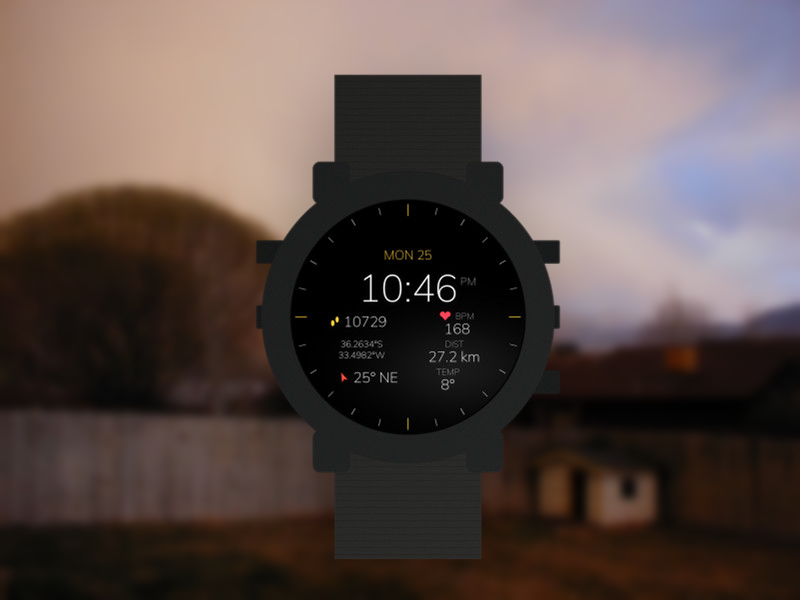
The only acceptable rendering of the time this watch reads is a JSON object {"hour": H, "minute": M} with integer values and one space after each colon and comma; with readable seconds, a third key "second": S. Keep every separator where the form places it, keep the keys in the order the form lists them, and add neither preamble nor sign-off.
{"hour": 10, "minute": 46}
